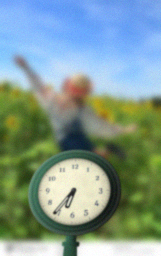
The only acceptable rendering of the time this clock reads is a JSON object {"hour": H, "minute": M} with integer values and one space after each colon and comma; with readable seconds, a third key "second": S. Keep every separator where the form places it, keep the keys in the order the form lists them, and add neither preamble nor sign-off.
{"hour": 6, "minute": 36}
